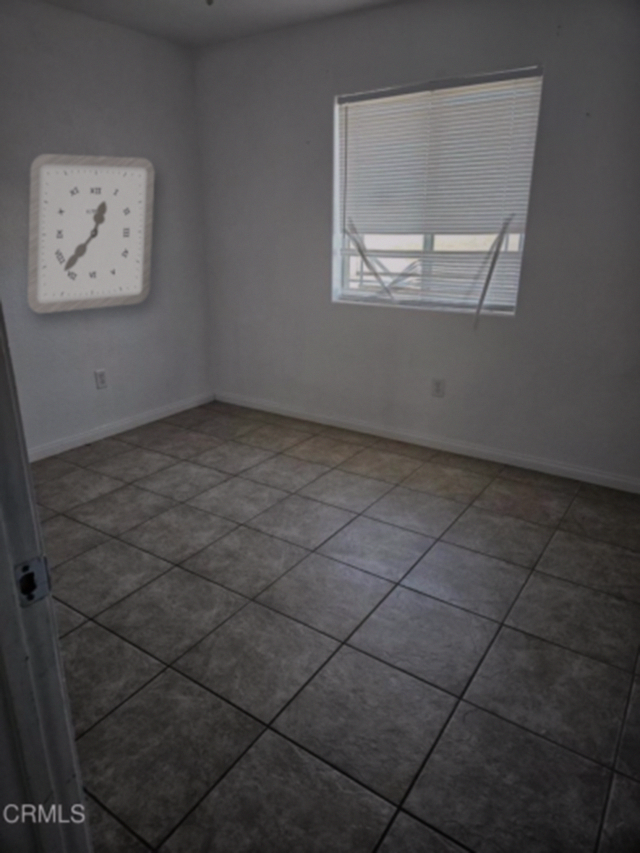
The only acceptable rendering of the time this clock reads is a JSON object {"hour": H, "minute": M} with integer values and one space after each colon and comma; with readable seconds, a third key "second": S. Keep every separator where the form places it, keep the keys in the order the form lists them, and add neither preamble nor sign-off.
{"hour": 12, "minute": 37}
